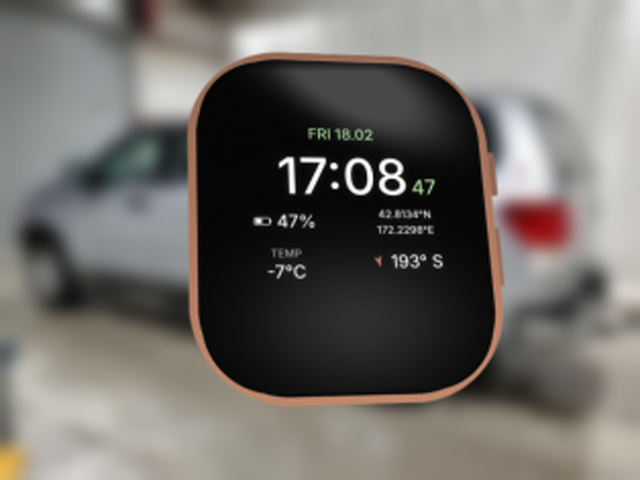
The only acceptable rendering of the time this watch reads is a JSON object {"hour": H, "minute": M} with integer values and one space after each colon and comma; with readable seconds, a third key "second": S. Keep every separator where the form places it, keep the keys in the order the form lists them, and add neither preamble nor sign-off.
{"hour": 17, "minute": 8, "second": 47}
